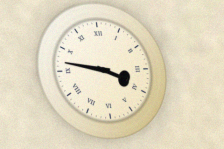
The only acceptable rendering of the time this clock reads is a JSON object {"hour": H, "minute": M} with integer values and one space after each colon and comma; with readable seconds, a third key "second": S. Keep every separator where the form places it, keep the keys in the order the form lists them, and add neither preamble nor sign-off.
{"hour": 3, "minute": 47}
